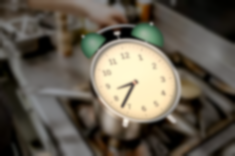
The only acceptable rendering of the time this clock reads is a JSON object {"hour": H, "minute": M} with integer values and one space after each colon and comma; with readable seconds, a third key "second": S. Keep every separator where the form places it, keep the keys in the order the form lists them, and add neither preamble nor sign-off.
{"hour": 8, "minute": 37}
